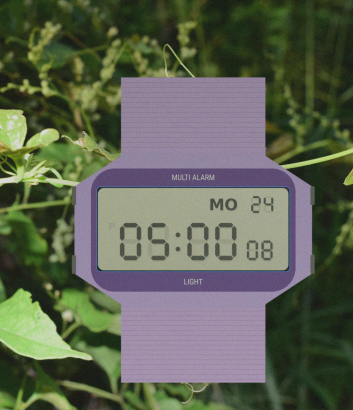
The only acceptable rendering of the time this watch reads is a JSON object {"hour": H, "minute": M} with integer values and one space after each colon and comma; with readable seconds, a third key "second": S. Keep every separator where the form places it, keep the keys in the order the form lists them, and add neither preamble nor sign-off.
{"hour": 5, "minute": 0, "second": 8}
